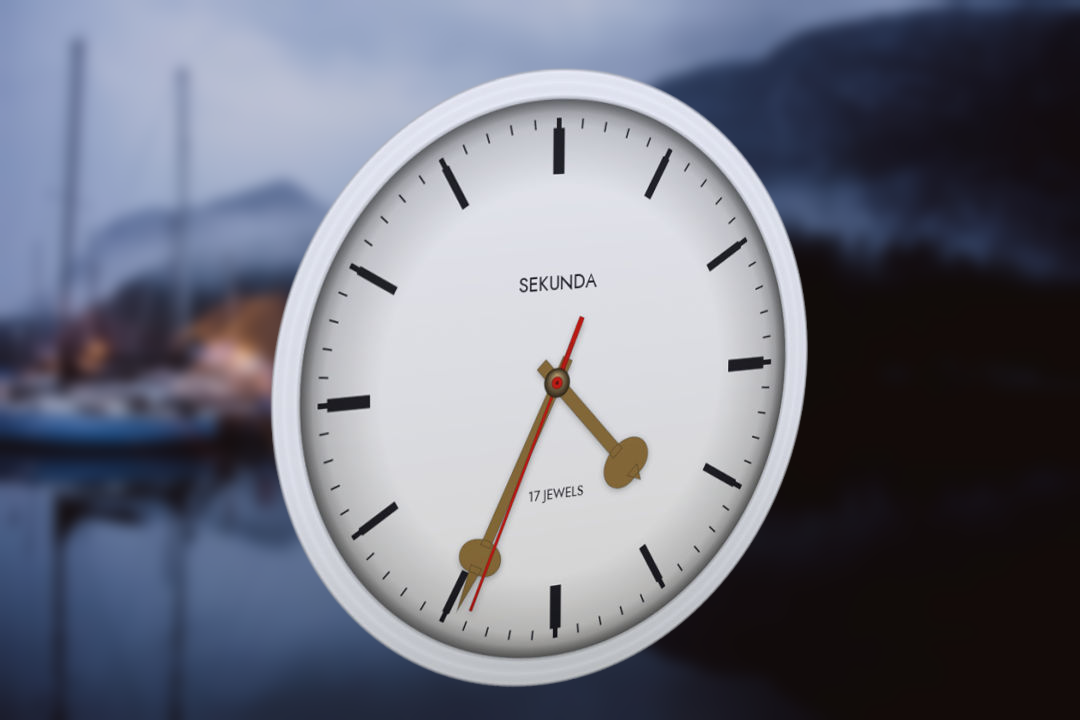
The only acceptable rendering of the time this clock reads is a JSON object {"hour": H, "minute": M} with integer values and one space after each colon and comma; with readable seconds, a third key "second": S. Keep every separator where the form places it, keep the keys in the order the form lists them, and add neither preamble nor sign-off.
{"hour": 4, "minute": 34, "second": 34}
